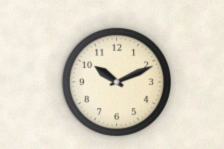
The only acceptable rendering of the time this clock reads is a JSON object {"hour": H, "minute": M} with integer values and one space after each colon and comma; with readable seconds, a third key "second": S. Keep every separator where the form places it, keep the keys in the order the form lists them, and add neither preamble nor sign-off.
{"hour": 10, "minute": 11}
